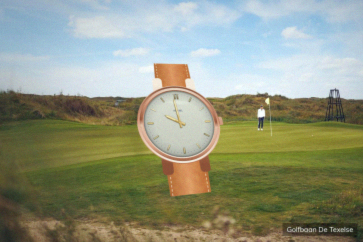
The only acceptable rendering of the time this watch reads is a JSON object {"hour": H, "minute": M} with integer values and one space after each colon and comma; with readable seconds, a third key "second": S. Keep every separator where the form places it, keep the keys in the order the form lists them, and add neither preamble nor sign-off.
{"hour": 9, "minute": 59}
